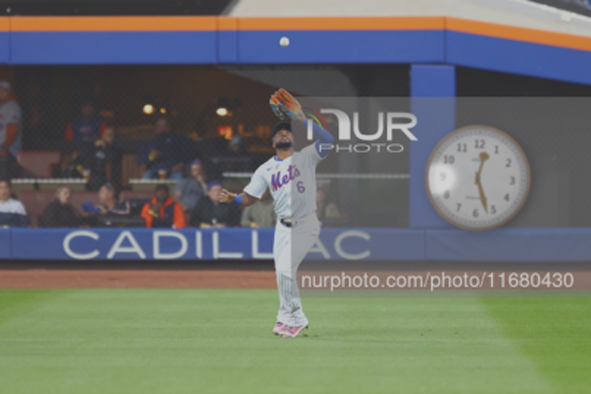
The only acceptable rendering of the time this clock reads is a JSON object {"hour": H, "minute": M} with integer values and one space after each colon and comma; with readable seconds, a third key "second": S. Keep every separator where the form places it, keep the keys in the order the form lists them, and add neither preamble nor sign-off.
{"hour": 12, "minute": 27}
